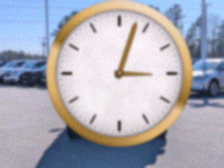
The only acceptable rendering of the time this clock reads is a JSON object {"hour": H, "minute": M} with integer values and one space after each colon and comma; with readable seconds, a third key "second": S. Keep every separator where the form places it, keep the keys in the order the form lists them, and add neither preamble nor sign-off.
{"hour": 3, "minute": 3}
